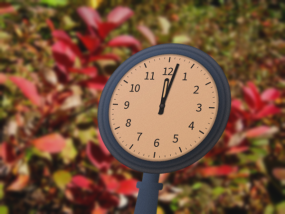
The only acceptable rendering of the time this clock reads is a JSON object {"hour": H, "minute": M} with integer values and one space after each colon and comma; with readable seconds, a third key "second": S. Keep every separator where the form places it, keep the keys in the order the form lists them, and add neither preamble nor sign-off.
{"hour": 12, "minute": 2}
